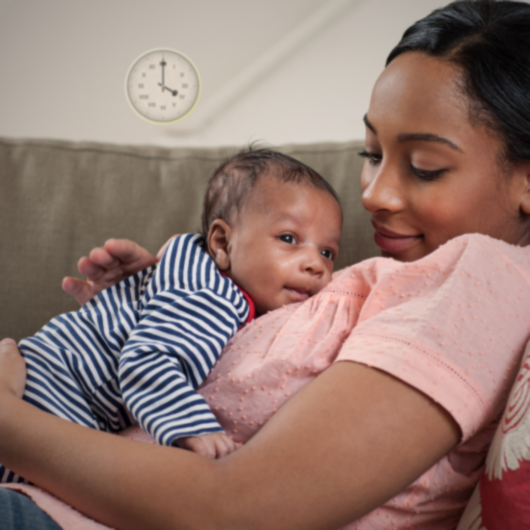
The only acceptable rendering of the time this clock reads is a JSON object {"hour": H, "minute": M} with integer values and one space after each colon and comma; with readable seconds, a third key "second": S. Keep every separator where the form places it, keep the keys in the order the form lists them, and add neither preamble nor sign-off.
{"hour": 4, "minute": 0}
